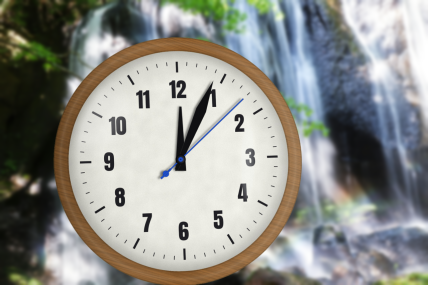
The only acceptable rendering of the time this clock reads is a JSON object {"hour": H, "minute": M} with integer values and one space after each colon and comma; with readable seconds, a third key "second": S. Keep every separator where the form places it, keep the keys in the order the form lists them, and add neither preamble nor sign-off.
{"hour": 12, "minute": 4, "second": 8}
